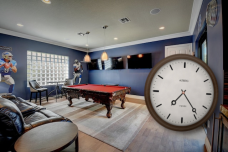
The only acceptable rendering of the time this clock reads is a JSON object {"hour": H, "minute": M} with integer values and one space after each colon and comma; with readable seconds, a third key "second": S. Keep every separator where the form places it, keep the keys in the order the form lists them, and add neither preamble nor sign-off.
{"hour": 7, "minute": 24}
